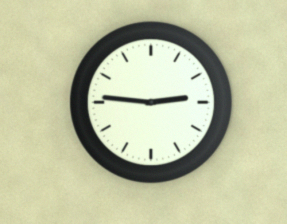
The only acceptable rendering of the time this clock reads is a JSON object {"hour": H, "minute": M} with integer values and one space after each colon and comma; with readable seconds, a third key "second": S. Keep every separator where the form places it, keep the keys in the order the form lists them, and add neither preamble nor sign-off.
{"hour": 2, "minute": 46}
